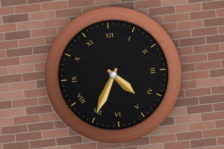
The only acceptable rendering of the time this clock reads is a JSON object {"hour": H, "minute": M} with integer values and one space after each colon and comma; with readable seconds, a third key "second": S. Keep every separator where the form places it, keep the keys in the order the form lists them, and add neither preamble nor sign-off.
{"hour": 4, "minute": 35}
